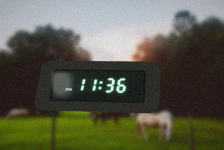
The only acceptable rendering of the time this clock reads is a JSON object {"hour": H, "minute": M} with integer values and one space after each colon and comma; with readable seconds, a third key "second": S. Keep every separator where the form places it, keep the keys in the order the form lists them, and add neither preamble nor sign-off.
{"hour": 11, "minute": 36}
